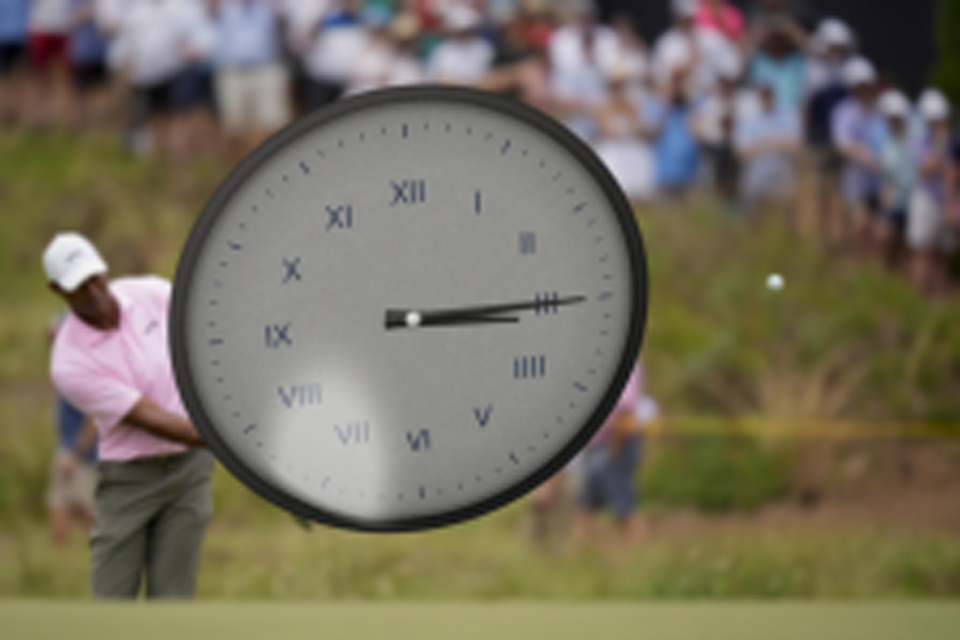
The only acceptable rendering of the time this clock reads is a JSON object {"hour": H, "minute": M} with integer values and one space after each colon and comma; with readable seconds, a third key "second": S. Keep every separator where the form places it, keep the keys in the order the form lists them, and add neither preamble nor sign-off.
{"hour": 3, "minute": 15}
